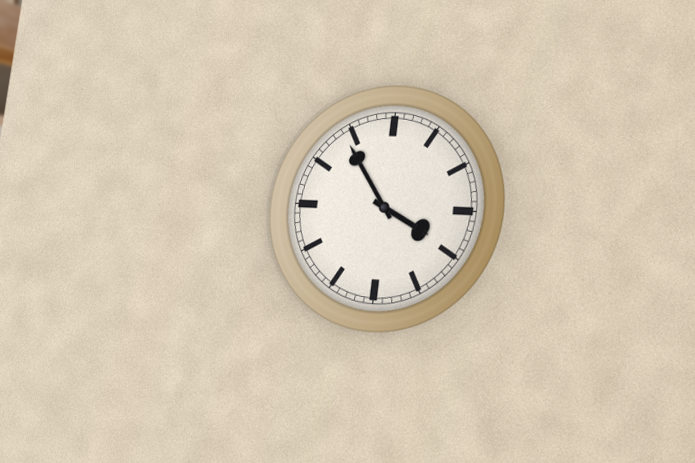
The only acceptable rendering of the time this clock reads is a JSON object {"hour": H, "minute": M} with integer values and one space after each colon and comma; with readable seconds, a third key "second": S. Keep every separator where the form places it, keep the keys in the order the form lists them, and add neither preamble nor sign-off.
{"hour": 3, "minute": 54}
